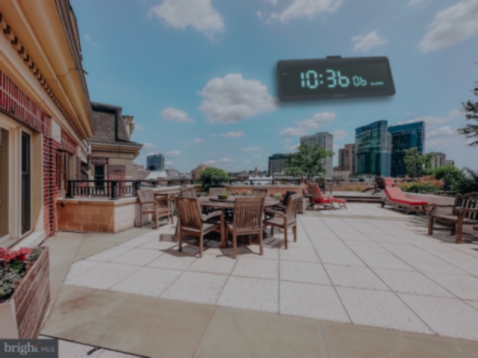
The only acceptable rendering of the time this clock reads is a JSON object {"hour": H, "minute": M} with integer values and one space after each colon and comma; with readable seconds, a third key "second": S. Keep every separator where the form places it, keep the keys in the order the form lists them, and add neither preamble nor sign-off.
{"hour": 10, "minute": 36, "second": 6}
